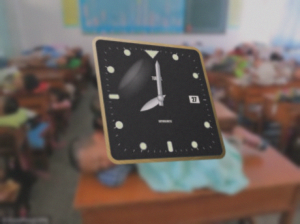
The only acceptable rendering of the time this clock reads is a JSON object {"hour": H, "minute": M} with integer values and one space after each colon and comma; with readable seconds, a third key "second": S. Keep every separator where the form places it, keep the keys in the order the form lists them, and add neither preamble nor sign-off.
{"hour": 8, "minute": 1}
